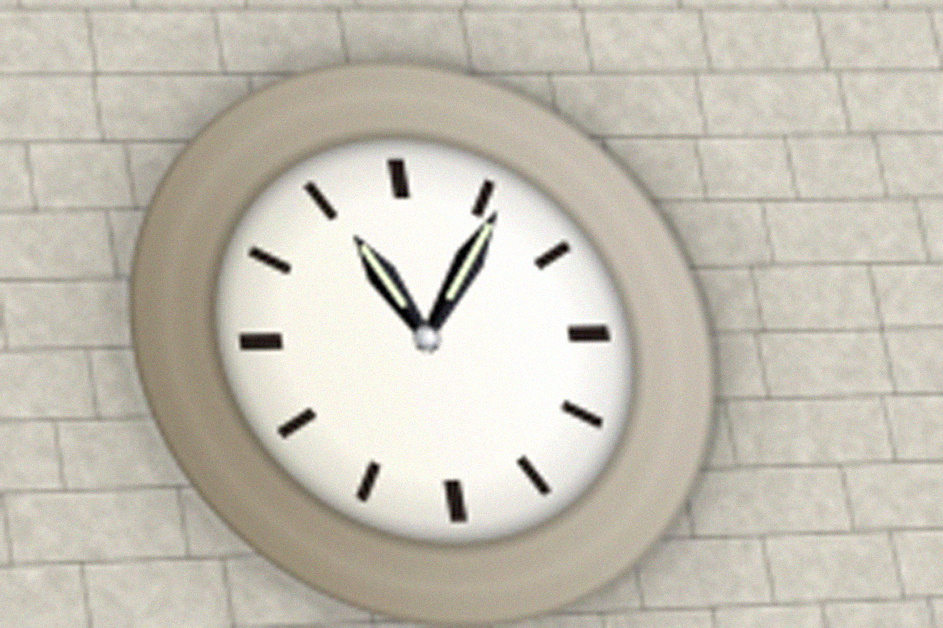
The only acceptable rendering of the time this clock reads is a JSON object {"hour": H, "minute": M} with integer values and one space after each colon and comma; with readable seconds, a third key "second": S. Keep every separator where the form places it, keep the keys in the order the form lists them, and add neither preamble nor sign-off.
{"hour": 11, "minute": 6}
